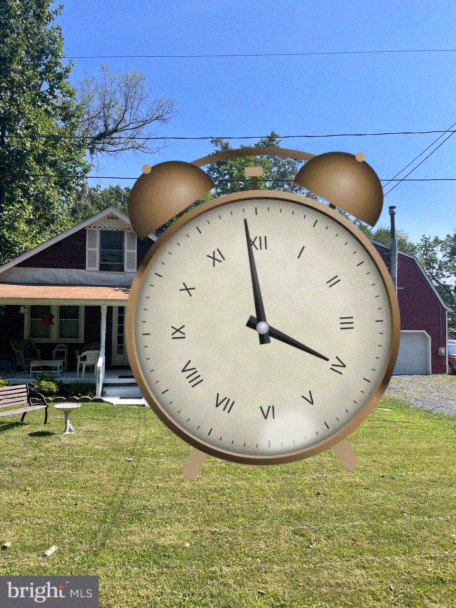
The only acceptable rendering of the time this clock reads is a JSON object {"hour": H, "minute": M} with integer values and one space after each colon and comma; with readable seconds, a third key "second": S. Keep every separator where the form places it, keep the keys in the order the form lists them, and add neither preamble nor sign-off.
{"hour": 3, "minute": 59}
